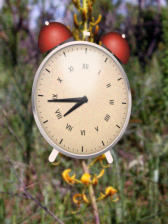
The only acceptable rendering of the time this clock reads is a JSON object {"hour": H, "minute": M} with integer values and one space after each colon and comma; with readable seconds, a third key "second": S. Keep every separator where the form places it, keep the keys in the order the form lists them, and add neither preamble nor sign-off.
{"hour": 7, "minute": 44}
